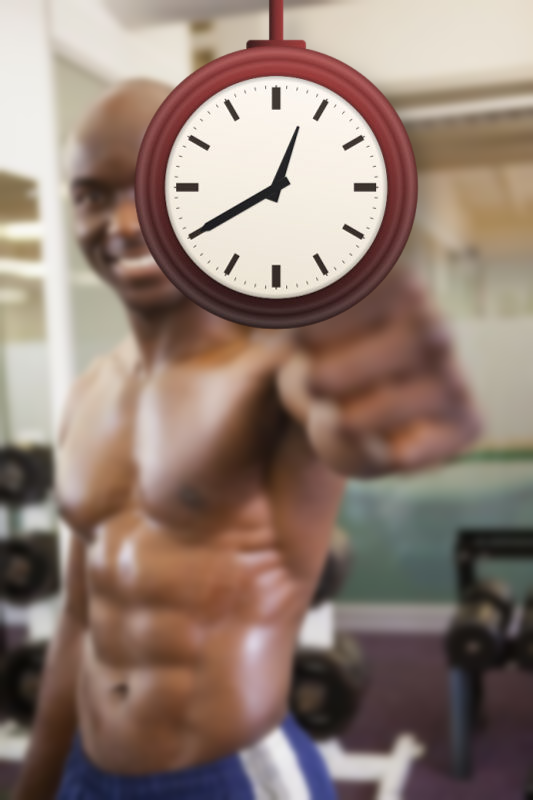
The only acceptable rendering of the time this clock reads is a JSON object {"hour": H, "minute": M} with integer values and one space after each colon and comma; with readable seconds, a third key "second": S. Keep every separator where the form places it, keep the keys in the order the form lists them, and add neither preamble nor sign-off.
{"hour": 12, "minute": 40}
